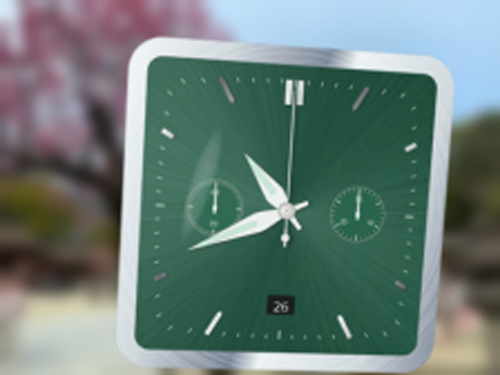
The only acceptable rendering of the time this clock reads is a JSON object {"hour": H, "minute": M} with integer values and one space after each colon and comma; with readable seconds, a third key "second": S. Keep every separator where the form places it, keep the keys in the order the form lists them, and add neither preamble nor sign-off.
{"hour": 10, "minute": 41}
